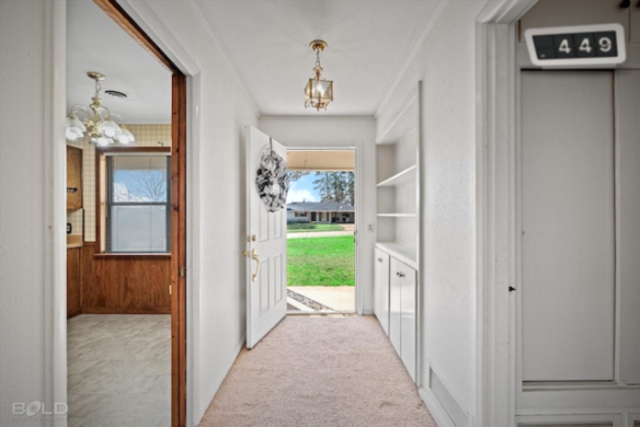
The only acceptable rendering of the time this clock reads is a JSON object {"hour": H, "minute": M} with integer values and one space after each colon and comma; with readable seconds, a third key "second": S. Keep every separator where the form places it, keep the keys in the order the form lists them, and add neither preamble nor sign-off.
{"hour": 4, "minute": 49}
